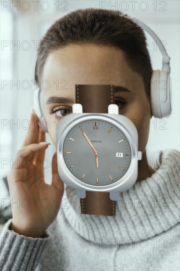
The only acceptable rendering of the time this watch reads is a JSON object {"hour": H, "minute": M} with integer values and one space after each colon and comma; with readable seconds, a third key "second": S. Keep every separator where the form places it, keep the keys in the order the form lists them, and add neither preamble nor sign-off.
{"hour": 5, "minute": 55}
